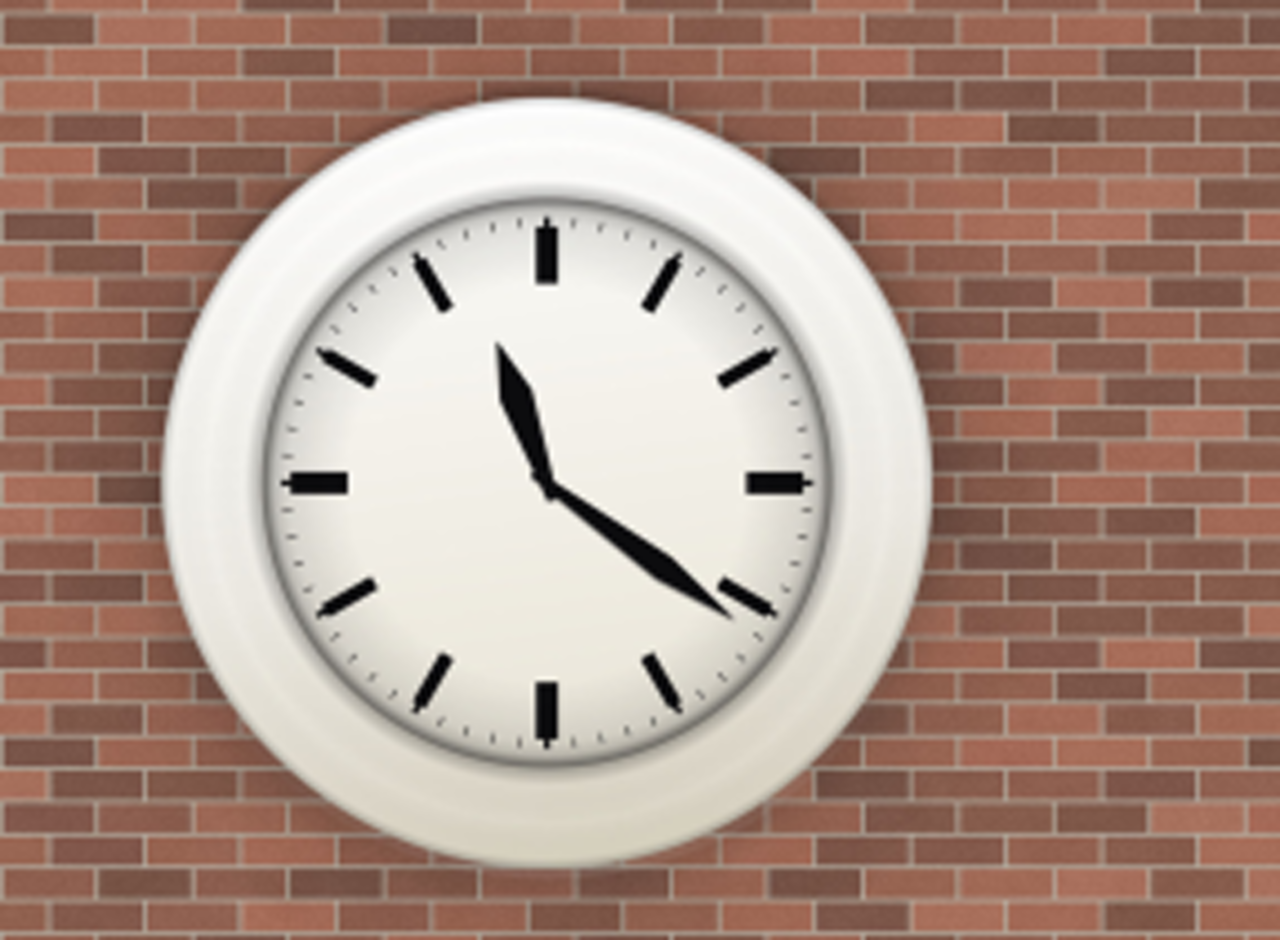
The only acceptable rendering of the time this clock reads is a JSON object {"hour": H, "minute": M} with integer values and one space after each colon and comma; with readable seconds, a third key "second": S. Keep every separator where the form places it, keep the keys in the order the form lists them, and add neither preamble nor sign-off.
{"hour": 11, "minute": 21}
